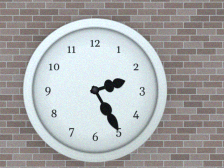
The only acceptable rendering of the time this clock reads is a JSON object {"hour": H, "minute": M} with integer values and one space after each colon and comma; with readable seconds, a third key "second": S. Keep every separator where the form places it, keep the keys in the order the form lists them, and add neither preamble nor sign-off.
{"hour": 2, "minute": 25}
